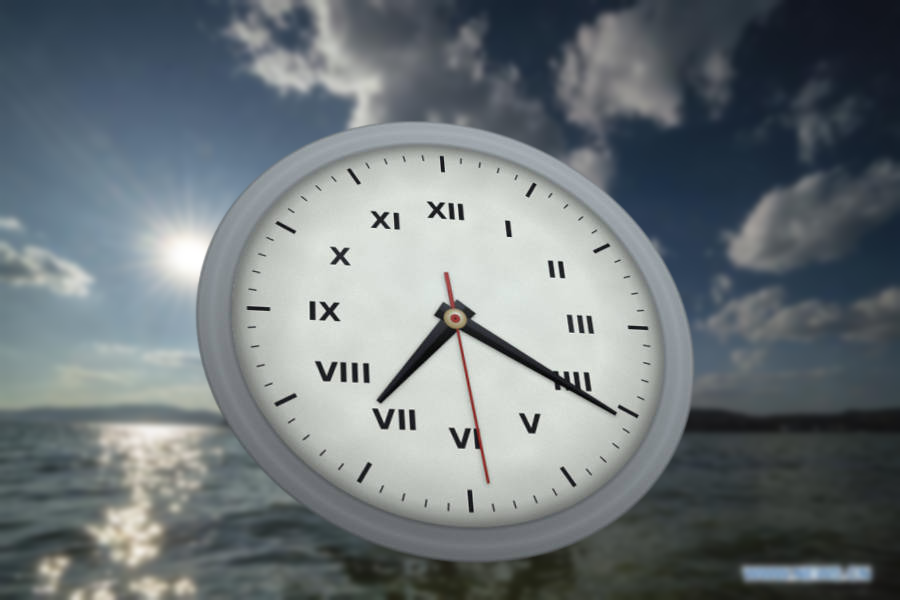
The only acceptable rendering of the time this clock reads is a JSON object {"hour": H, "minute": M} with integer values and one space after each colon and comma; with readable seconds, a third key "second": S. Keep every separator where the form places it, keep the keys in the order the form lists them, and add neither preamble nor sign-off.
{"hour": 7, "minute": 20, "second": 29}
